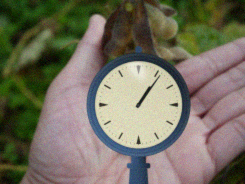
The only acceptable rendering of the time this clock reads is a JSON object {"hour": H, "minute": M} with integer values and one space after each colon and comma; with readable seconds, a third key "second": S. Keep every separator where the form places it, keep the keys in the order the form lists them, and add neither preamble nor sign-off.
{"hour": 1, "minute": 6}
